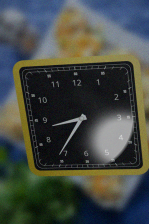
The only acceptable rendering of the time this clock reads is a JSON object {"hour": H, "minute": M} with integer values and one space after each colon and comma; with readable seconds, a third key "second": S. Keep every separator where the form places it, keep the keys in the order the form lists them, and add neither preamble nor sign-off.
{"hour": 8, "minute": 36}
